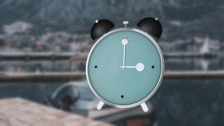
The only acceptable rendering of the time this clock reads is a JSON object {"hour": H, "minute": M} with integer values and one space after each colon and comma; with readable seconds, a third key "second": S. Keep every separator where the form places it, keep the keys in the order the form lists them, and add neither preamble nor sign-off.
{"hour": 3, "minute": 0}
